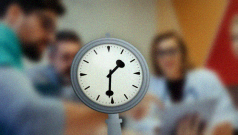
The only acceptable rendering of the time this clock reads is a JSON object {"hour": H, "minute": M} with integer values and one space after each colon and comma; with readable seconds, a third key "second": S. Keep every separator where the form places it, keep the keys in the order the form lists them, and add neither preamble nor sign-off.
{"hour": 1, "minute": 31}
